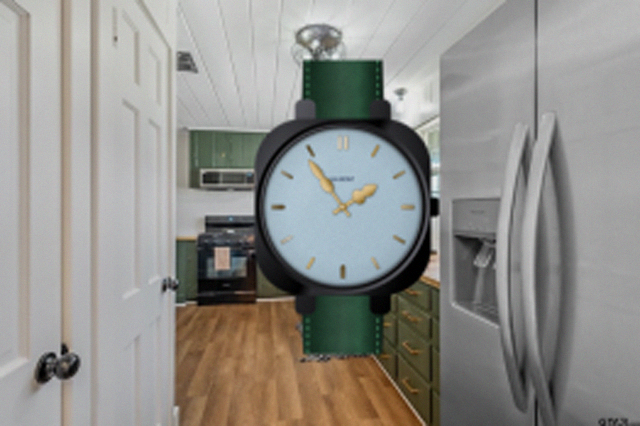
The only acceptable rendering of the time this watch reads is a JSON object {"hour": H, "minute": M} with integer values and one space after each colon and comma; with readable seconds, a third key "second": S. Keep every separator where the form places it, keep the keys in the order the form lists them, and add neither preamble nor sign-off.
{"hour": 1, "minute": 54}
